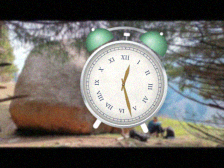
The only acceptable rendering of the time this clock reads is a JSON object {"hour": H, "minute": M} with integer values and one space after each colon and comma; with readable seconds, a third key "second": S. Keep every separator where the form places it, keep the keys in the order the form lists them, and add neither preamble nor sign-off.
{"hour": 12, "minute": 27}
